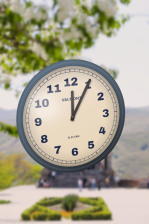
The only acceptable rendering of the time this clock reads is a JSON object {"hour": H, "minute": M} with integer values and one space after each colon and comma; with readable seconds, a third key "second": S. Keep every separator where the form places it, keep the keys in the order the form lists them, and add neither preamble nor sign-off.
{"hour": 12, "minute": 5}
